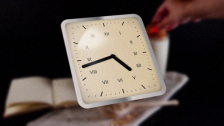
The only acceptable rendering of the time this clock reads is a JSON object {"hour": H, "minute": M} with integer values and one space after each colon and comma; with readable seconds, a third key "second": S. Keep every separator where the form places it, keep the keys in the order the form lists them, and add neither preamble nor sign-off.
{"hour": 4, "minute": 43}
